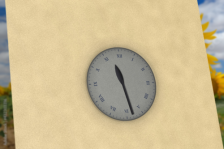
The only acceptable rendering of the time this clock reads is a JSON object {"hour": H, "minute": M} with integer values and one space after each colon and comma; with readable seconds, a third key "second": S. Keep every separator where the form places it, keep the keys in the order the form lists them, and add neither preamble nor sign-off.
{"hour": 11, "minute": 28}
